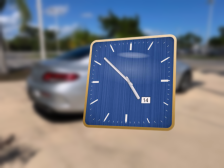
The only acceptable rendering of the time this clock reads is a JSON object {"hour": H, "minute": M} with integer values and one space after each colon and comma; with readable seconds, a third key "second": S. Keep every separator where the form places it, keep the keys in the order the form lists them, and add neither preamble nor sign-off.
{"hour": 4, "minute": 52}
